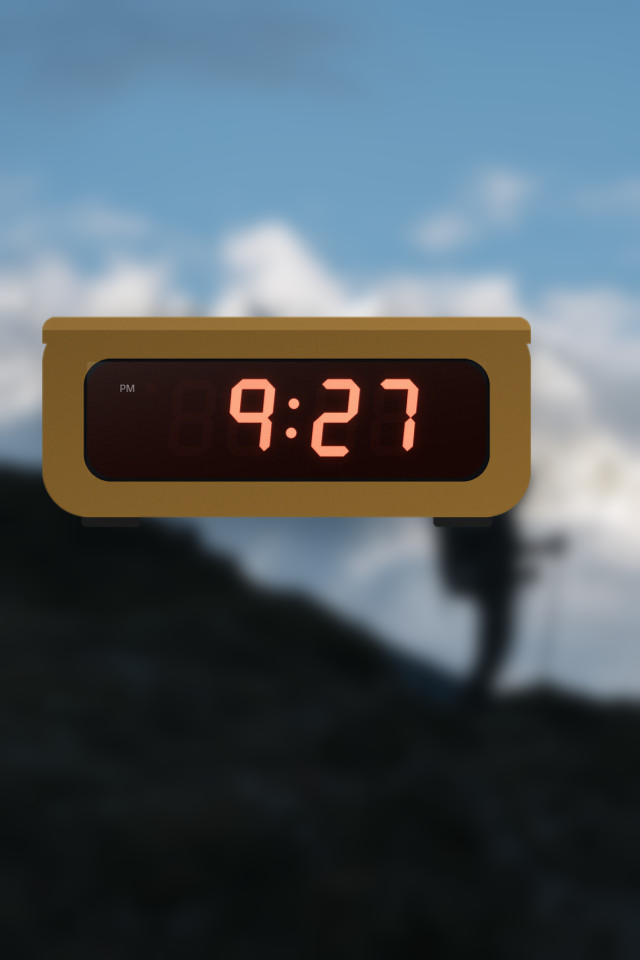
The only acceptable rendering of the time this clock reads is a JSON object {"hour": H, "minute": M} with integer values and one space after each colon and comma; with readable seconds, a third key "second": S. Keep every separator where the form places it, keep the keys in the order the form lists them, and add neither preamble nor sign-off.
{"hour": 9, "minute": 27}
